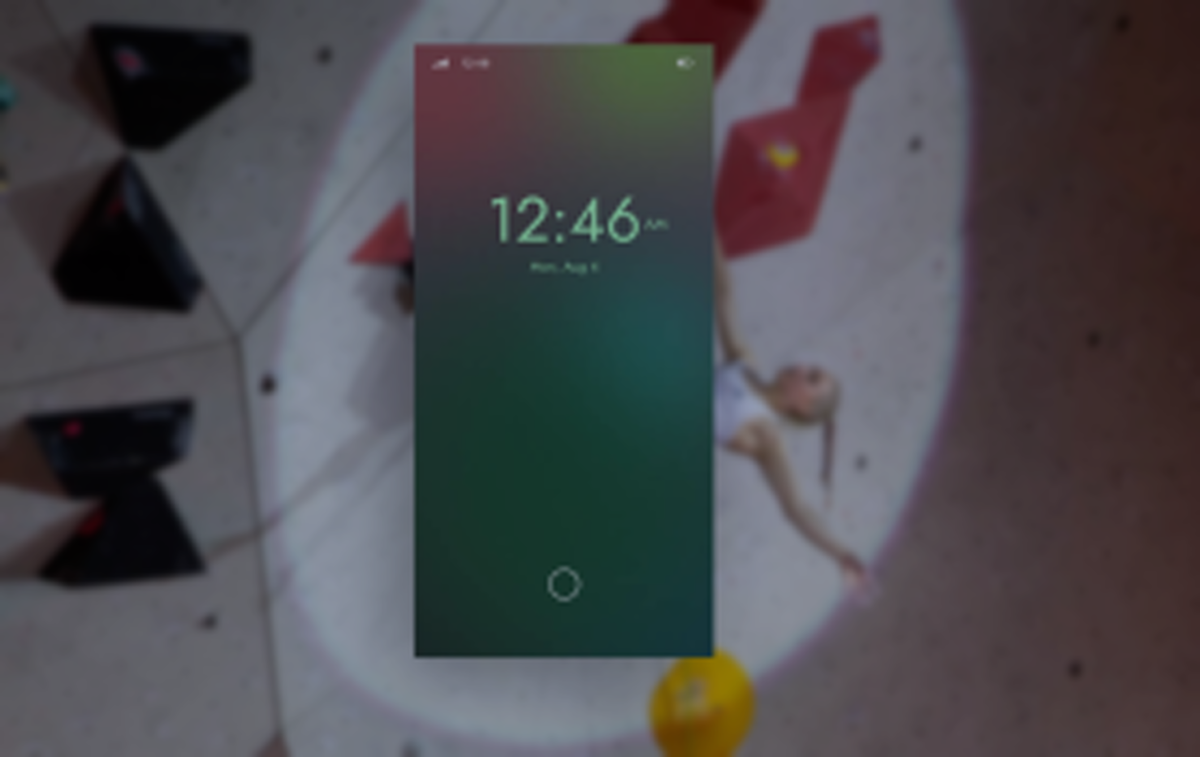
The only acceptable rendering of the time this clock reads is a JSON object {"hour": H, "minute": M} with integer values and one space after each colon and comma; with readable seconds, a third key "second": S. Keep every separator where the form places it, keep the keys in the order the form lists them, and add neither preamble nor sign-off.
{"hour": 12, "minute": 46}
